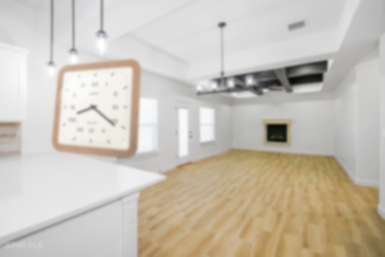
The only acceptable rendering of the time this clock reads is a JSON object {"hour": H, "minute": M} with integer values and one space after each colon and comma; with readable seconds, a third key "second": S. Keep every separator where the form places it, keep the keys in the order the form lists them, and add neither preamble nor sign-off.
{"hour": 8, "minute": 21}
